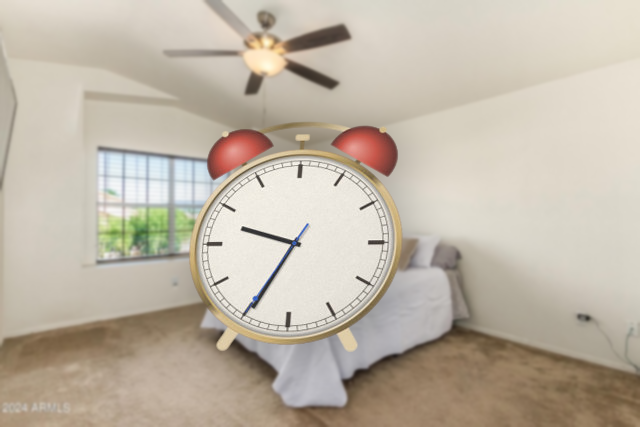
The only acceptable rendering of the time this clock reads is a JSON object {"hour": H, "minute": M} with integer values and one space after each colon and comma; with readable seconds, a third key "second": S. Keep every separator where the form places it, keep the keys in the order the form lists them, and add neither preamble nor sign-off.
{"hour": 9, "minute": 34, "second": 35}
